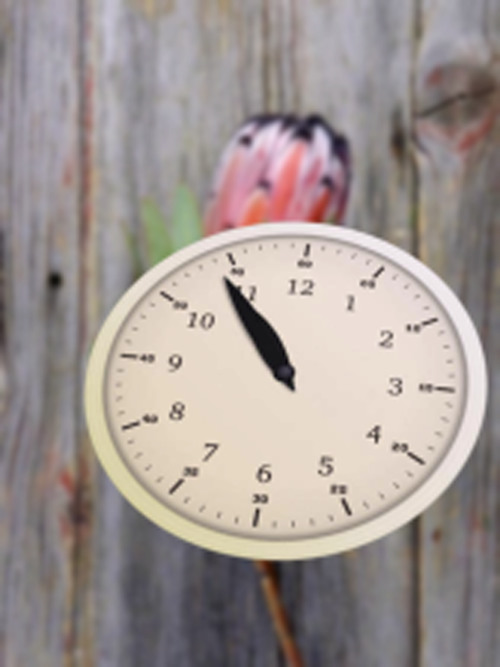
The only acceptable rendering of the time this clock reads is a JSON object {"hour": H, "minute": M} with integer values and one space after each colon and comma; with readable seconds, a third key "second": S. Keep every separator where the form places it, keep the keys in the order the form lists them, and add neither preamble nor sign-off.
{"hour": 10, "minute": 54}
